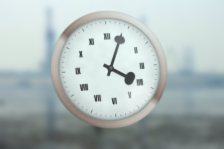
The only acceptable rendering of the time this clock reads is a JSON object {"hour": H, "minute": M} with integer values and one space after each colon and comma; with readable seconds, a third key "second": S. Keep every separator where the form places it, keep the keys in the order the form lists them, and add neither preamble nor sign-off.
{"hour": 4, "minute": 4}
